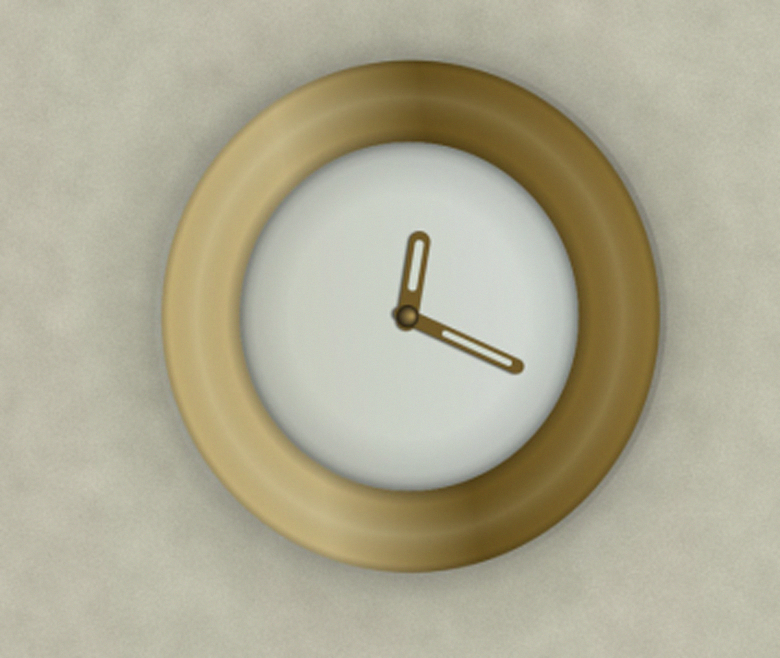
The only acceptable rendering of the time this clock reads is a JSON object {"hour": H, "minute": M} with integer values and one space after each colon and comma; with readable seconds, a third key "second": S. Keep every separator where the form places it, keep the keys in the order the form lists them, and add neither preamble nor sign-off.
{"hour": 12, "minute": 19}
